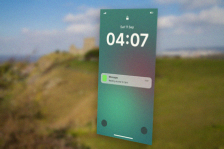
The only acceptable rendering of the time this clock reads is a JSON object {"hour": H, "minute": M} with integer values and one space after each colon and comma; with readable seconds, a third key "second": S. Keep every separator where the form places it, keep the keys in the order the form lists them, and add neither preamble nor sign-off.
{"hour": 4, "minute": 7}
